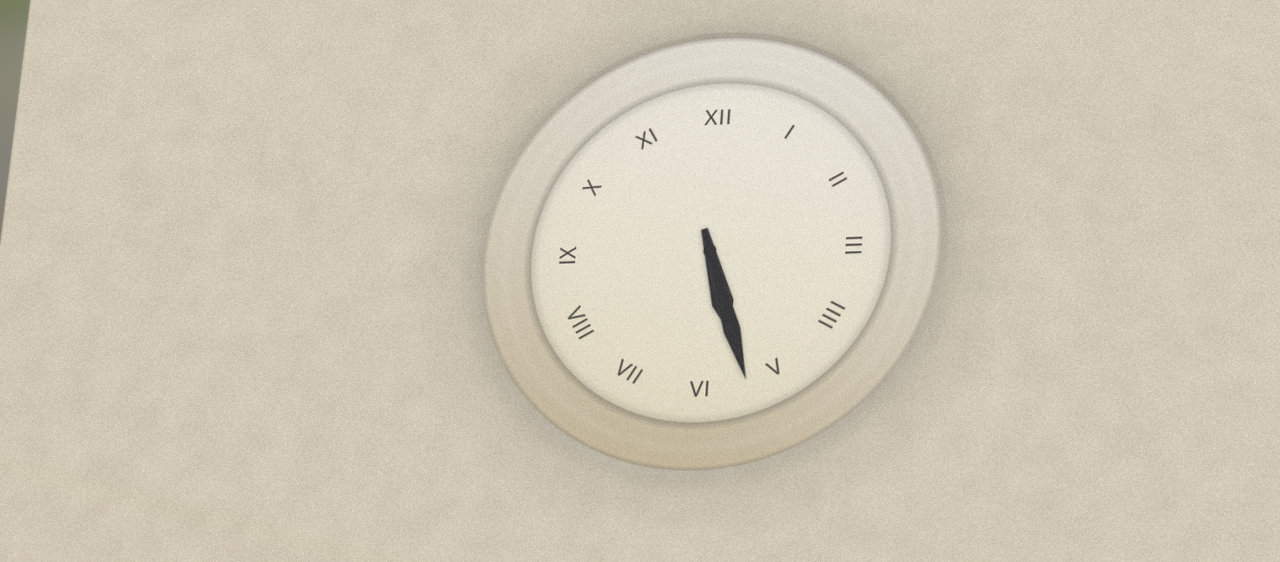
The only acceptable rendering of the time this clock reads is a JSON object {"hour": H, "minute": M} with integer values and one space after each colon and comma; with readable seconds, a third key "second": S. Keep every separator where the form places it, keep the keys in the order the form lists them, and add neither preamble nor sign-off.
{"hour": 5, "minute": 27}
